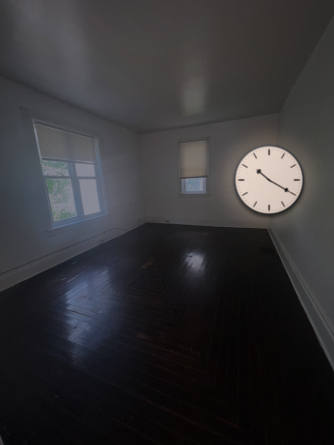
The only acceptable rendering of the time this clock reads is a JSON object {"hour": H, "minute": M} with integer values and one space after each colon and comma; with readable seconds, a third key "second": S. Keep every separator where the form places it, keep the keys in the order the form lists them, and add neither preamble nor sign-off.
{"hour": 10, "minute": 20}
